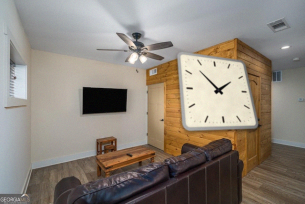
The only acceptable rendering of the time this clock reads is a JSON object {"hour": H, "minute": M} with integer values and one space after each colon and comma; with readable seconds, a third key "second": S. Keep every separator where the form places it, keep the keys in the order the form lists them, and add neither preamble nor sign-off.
{"hour": 1, "minute": 53}
